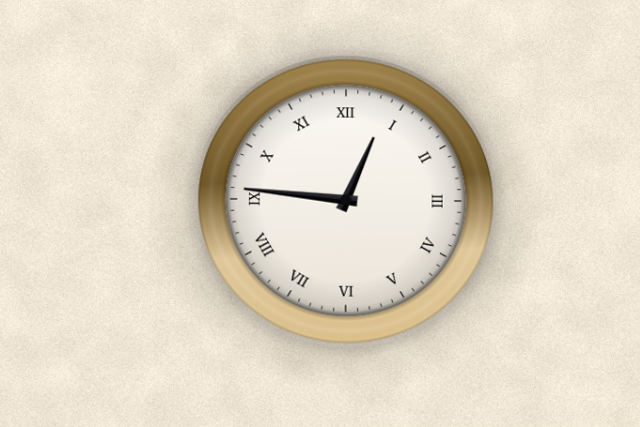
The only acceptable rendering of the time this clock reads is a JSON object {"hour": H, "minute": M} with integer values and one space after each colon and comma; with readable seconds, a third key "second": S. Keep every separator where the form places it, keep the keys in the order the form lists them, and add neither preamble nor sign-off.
{"hour": 12, "minute": 46}
